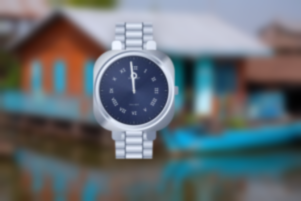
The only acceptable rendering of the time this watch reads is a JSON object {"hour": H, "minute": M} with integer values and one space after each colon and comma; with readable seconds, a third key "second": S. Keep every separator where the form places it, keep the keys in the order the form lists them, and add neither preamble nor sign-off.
{"hour": 11, "minute": 59}
